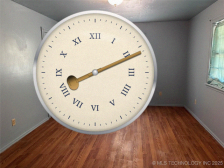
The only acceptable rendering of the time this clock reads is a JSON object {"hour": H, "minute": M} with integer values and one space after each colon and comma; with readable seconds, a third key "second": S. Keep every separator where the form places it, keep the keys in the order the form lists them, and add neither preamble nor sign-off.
{"hour": 8, "minute": 11}
